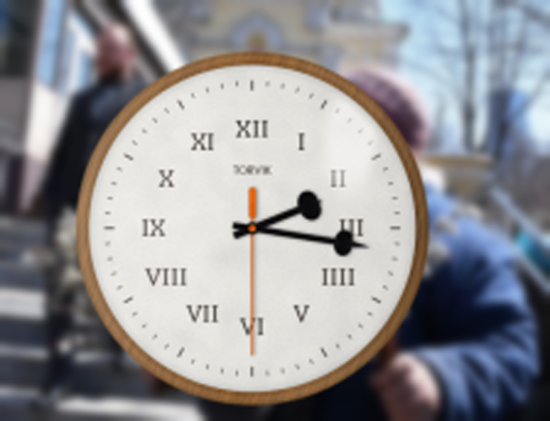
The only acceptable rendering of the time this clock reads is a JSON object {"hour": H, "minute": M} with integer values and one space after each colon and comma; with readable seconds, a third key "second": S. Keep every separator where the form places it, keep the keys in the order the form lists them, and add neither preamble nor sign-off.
{"hour": 2, "minute": 16, "second": 30}
